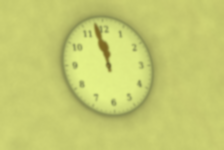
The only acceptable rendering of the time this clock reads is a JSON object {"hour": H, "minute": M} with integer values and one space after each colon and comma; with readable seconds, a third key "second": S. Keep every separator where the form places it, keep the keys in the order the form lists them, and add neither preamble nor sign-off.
{"hour": 11, "minute": 58}
